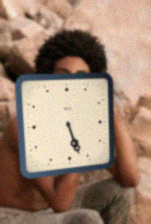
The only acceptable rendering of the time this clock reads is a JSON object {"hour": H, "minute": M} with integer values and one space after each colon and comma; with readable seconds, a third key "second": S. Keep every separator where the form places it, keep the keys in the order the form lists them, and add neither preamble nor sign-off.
{"hour": 5, "minute": 27}
